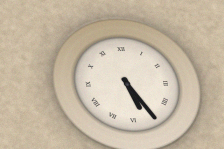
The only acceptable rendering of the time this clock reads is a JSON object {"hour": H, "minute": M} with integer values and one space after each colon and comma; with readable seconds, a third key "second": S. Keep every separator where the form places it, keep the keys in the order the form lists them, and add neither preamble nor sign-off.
{"hour": 5, "minute": 25}
